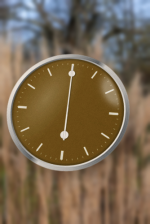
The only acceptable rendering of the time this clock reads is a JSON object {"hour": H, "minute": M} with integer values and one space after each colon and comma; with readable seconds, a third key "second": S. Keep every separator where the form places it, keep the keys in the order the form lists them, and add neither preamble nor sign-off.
{"hour": 6, "minute": 0}
